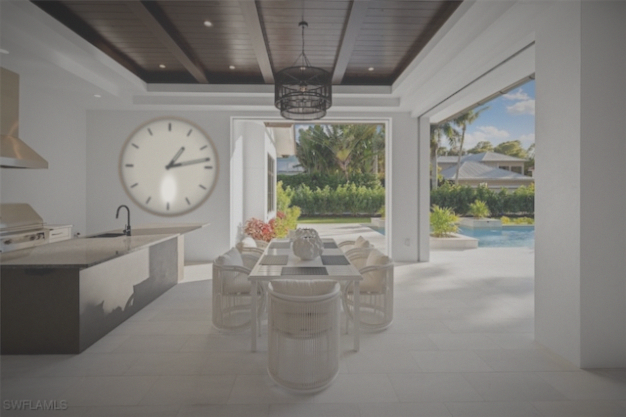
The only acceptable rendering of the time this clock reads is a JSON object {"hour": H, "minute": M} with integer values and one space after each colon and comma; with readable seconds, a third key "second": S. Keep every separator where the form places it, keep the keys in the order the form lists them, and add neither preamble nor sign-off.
{"hour": 1, "minute": 13}
